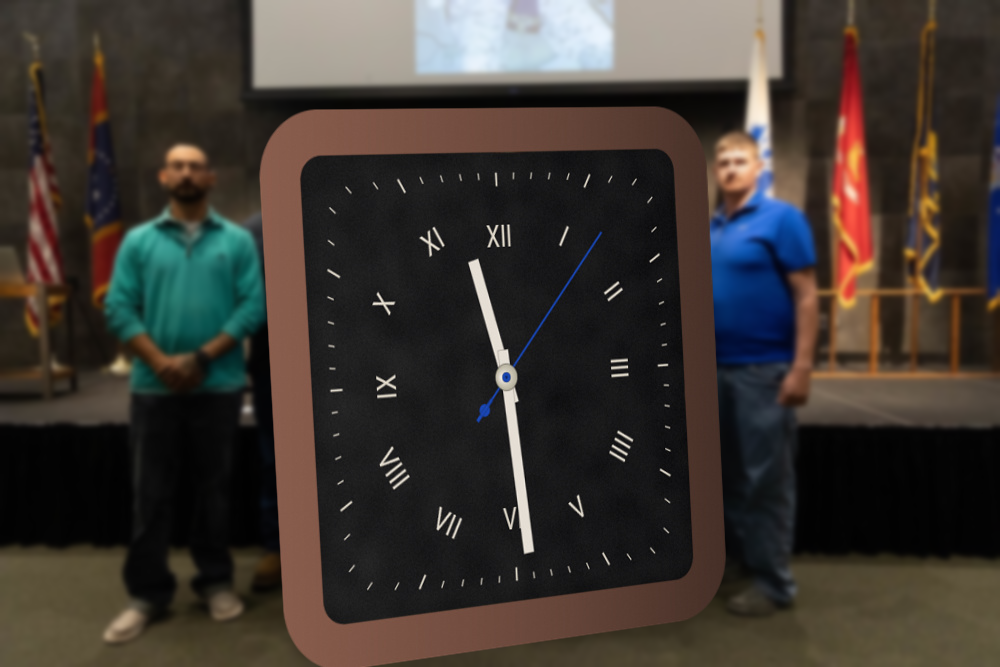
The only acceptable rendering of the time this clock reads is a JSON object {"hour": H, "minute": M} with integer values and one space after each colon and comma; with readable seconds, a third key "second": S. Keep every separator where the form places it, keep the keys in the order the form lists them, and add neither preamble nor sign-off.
{"hour": 11, "minute": 29, "second": 7}
